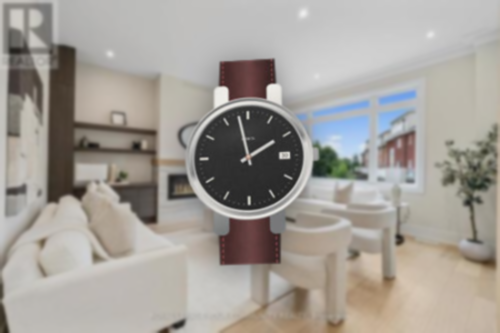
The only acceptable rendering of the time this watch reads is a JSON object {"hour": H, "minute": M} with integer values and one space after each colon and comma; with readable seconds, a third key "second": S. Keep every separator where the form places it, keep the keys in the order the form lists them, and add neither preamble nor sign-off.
{"hour": 1, "minute": 58}
